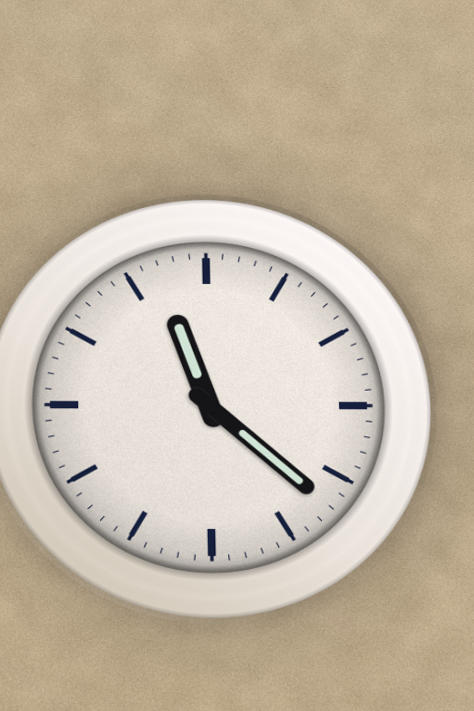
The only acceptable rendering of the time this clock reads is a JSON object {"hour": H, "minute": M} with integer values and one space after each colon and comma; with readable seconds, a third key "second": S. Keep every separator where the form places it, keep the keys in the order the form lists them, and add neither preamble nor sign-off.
{"hour": 11, "minute": 22}
